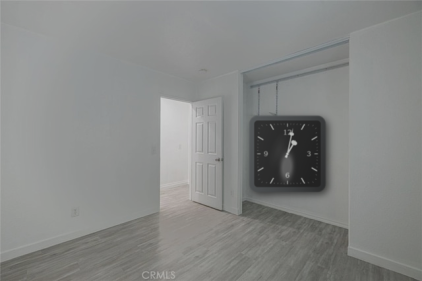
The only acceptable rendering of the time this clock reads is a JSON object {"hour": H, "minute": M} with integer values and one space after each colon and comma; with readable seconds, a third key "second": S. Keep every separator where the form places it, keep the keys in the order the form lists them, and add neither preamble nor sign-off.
{"hour": 1, "minute": 2}
